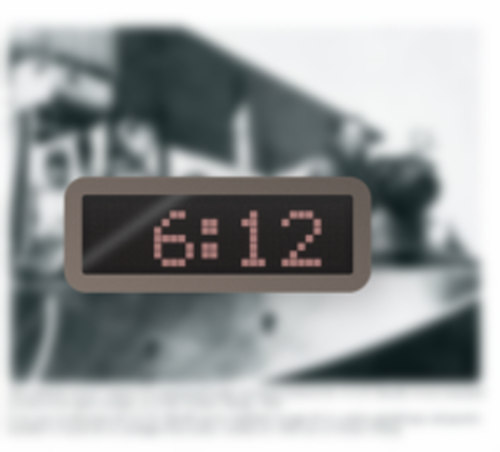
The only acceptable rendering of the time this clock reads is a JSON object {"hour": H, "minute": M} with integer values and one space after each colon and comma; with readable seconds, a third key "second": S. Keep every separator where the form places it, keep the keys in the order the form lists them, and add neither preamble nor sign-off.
{"hour": 6, "minute": 12}
